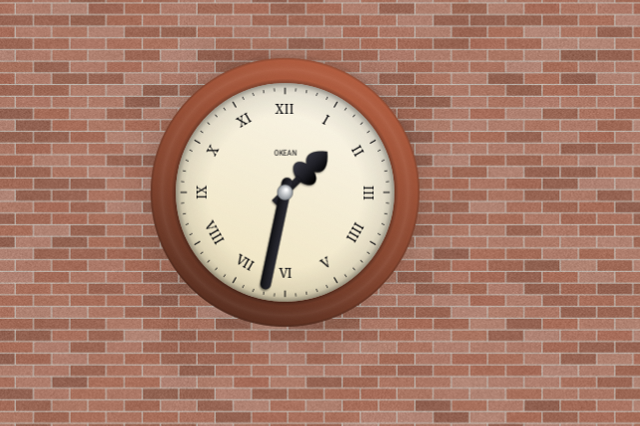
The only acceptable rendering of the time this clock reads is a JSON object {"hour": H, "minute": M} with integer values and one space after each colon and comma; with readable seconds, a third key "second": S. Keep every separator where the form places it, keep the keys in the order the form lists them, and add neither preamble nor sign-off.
{"hour": 1, "minute": 32}
